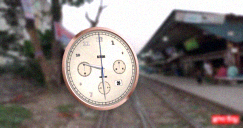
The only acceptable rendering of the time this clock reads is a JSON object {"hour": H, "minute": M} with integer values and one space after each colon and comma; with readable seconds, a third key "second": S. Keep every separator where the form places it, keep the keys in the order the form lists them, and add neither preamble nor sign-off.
{"hour": 9, "minute": 30}
